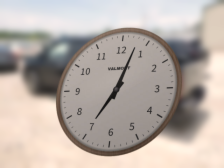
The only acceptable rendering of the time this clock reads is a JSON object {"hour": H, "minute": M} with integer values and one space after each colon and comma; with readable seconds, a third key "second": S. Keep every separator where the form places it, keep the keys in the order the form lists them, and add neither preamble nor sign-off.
{"hour": 7, "minute": 3}
